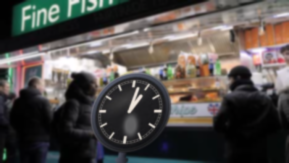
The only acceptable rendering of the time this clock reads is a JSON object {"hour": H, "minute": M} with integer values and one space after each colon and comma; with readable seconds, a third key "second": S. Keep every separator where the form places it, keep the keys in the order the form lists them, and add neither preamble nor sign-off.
{"hour": 1, "minute": 2}
